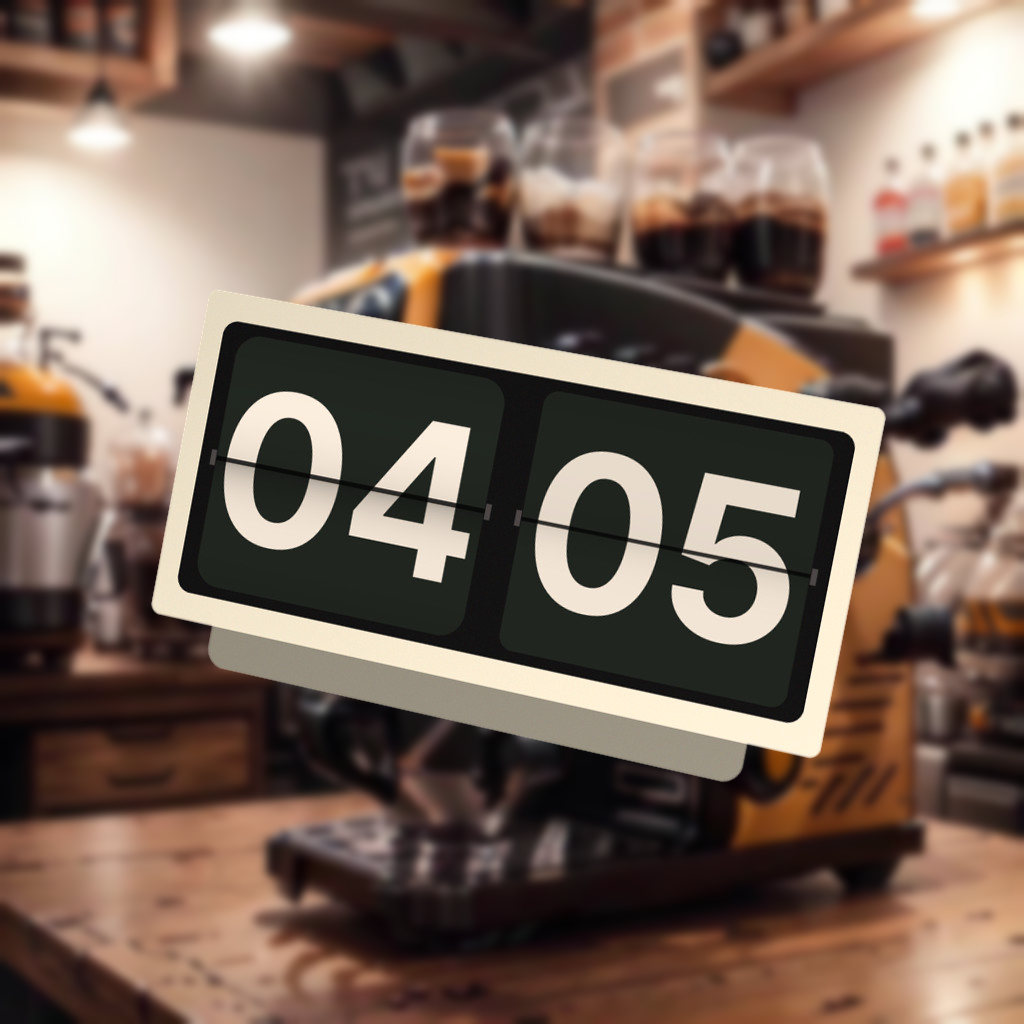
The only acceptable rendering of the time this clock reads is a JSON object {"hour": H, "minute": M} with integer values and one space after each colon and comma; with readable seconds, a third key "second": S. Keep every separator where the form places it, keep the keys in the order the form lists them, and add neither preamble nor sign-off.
{"hour": 4, "minute": 5}
